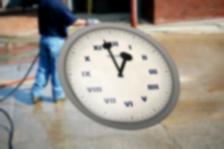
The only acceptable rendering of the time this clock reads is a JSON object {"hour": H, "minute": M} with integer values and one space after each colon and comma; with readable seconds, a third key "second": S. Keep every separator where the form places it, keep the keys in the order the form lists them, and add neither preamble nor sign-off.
{"hour": 12, "minute": 58}
